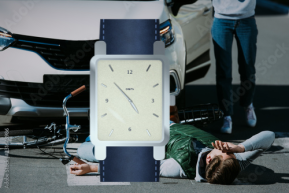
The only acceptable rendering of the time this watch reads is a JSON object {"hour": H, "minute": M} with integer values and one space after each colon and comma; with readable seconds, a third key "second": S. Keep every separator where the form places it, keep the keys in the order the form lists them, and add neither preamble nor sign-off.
{"hour": 4, "minute": 53}
